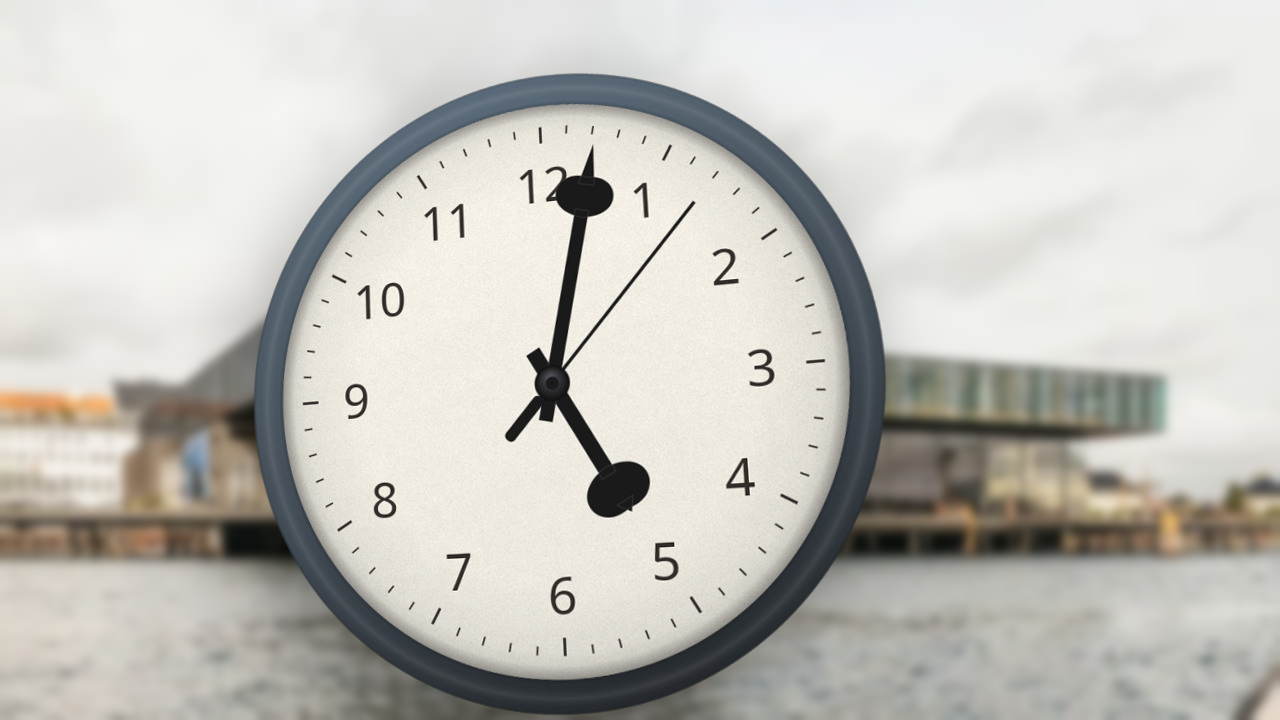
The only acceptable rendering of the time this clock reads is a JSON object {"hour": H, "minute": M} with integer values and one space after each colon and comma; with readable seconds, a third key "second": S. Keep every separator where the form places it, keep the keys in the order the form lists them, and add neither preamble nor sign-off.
{"hour": 5, "minute": 2, "second": 7}
